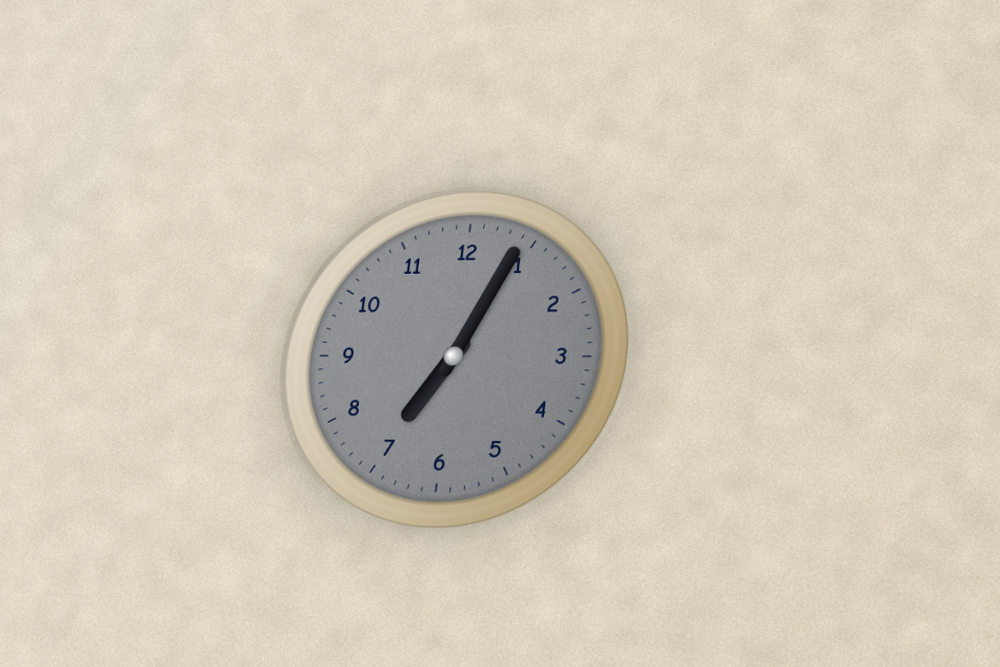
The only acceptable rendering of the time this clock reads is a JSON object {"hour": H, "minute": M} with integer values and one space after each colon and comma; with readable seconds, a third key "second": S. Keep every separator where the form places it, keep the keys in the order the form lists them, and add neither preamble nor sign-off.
{"hour": 7, "minute": 4}
